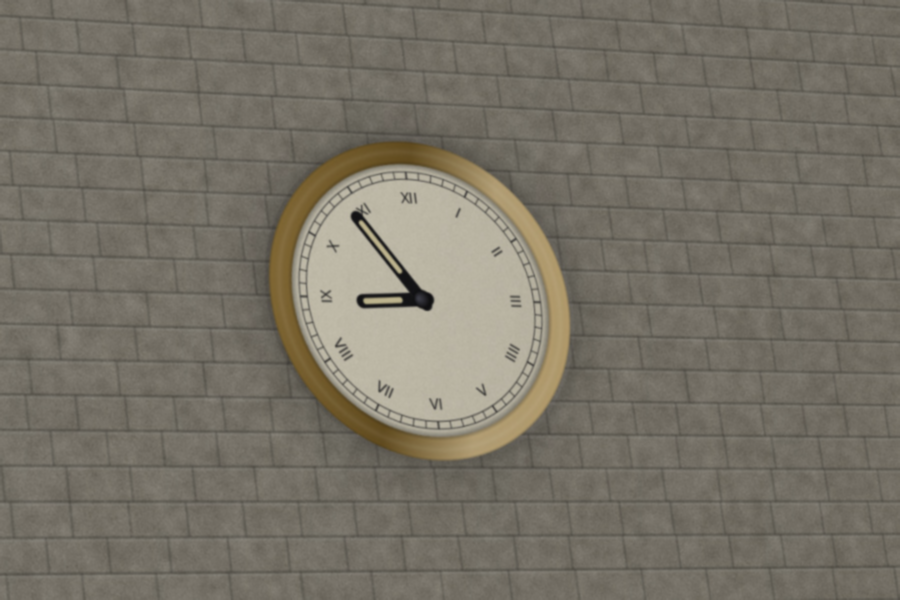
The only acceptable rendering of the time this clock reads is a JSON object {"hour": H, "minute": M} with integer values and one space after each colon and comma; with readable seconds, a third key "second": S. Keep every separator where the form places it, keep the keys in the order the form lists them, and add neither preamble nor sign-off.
{"hour": 8, "minute": 54}
